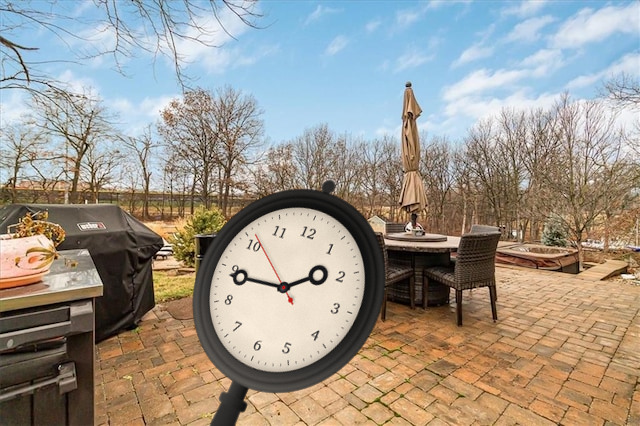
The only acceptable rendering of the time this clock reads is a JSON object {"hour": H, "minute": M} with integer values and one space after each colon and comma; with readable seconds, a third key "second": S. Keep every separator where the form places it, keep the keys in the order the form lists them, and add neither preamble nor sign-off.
{"hour": 1, "minute": 43, "second": 51}
